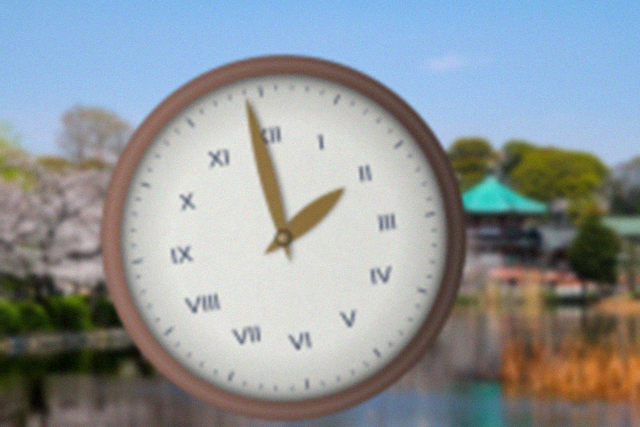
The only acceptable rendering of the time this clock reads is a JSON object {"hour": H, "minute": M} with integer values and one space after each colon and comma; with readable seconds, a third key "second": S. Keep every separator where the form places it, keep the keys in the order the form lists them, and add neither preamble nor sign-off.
{"hour": 1, "minute": 59}
